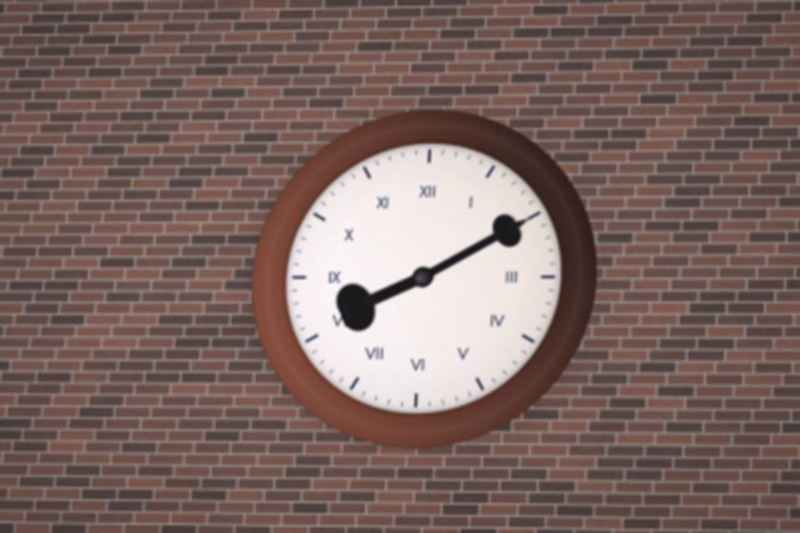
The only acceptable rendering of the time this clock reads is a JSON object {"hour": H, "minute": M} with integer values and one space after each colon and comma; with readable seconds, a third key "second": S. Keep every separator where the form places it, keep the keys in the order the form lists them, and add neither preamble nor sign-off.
{"hour": 8, "minute": 10}
